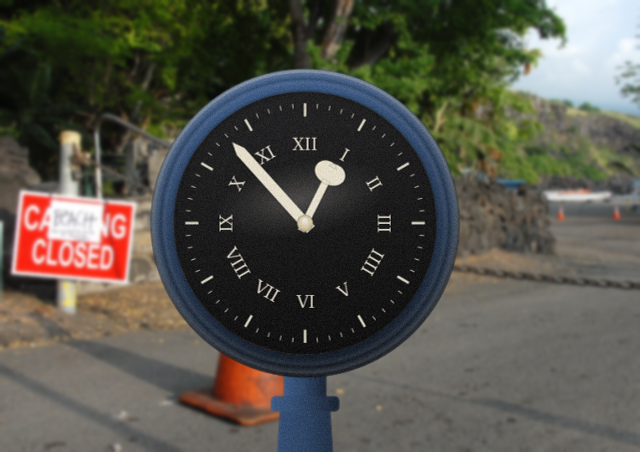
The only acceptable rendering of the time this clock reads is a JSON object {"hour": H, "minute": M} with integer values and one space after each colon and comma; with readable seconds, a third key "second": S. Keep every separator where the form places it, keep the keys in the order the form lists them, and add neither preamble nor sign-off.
{"hour": 12, "minute": 53}
